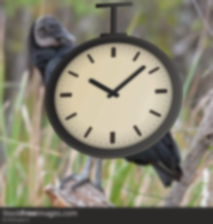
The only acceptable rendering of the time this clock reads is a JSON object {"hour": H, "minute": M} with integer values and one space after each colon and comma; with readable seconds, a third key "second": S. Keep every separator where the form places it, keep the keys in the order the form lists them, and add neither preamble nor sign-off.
{"hour": 10, "minute": 8}
